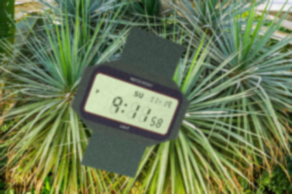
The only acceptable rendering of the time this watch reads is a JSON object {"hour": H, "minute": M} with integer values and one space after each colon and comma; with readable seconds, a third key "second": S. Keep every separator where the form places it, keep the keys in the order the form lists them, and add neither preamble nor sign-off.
{"hour": 9, "minute": 11}
